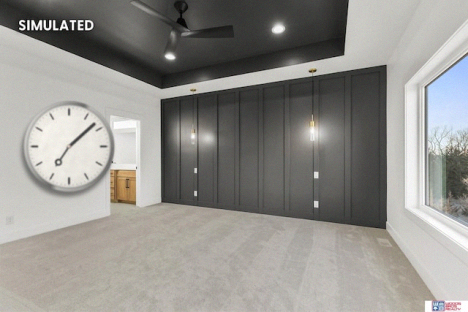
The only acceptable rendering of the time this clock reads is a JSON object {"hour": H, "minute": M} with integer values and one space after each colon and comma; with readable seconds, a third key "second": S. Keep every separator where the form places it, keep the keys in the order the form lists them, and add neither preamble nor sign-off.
{"hour": 7, "minute": 8}
